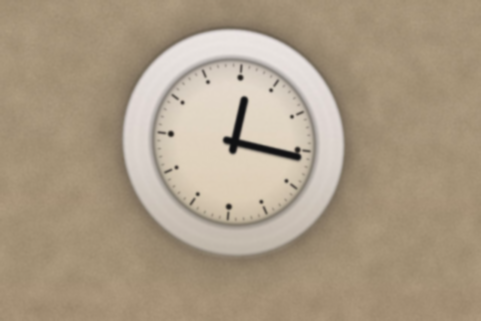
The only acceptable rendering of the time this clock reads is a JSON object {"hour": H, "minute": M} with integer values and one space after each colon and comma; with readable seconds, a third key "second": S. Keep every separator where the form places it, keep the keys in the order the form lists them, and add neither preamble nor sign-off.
{"hour": 12, "minute": 16}
